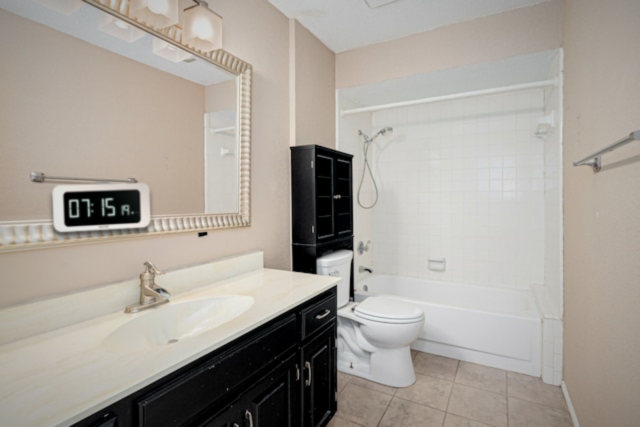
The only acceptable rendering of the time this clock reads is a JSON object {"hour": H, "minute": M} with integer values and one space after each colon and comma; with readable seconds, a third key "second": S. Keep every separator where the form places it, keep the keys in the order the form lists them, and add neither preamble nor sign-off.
{"hour": 7, "minute": 15}
